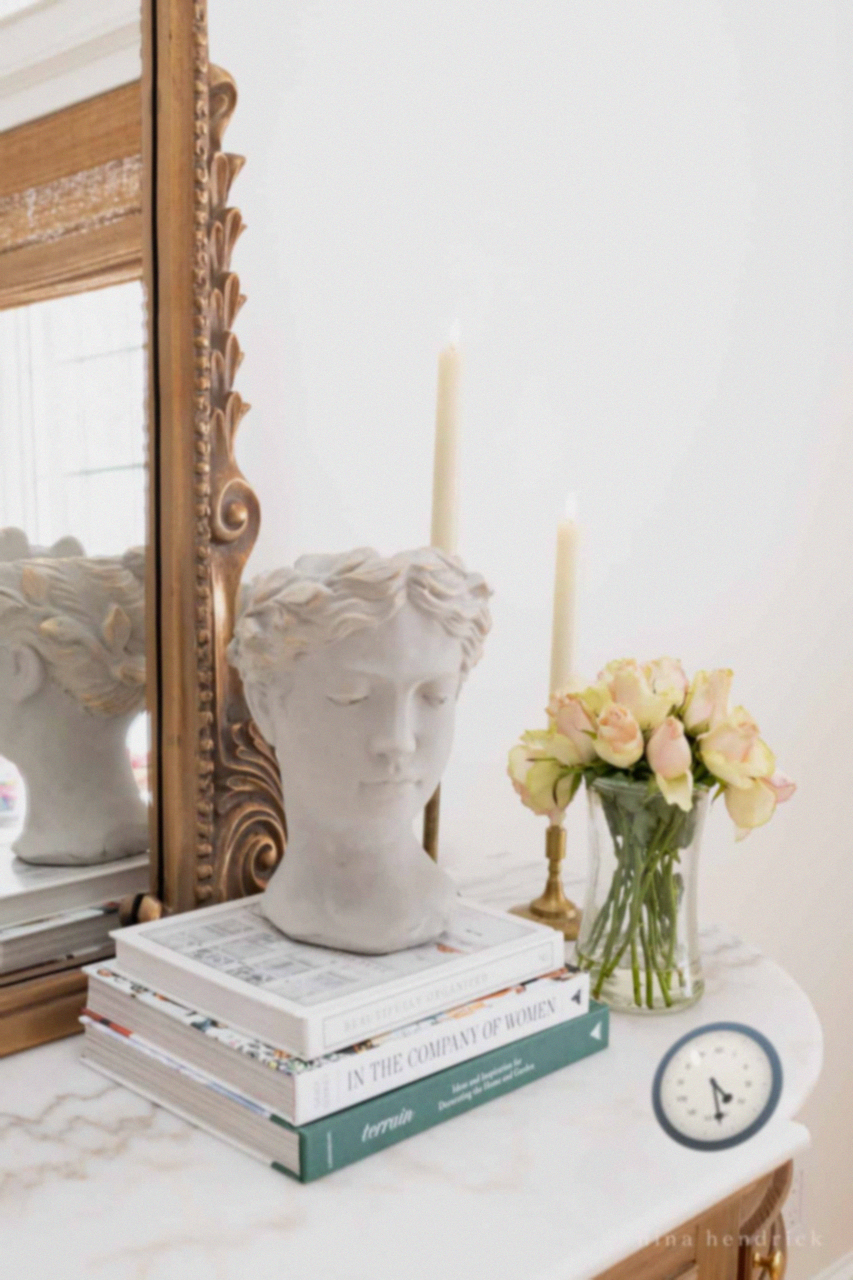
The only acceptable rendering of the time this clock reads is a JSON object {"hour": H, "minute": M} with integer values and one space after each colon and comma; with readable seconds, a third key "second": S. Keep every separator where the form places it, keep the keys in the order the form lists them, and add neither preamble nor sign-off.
{"hour": 4, "minute": 27}
